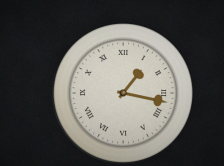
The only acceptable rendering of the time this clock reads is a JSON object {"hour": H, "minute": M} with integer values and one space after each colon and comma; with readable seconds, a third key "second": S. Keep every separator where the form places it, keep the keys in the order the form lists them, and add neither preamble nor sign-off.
{"hour": 1, "minute": 17}
